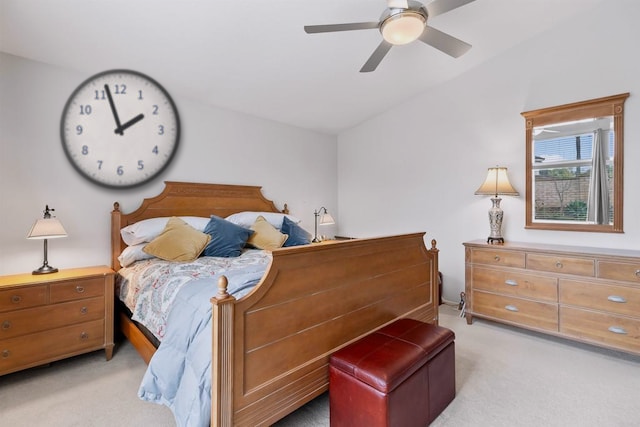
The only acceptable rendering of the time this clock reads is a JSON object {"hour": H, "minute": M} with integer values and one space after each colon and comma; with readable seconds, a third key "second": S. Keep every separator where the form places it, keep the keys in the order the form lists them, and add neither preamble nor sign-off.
{"hour": 1, "minute": 57}
